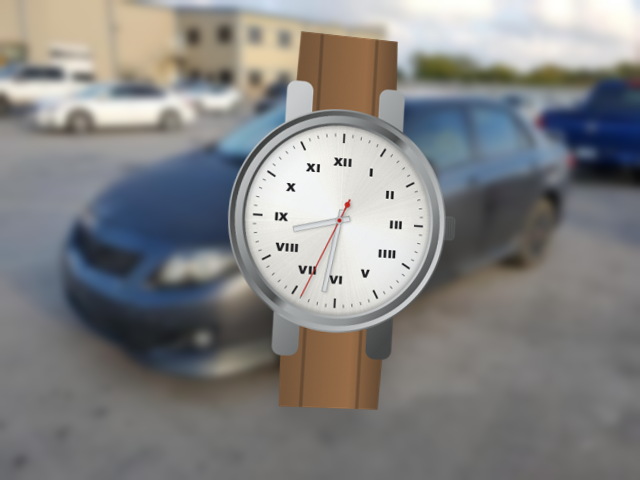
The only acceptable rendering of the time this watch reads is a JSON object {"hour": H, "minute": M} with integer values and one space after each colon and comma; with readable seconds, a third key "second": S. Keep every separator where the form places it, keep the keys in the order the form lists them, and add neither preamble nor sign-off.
{"hour": 8, "minute": 31, "second": 34}
